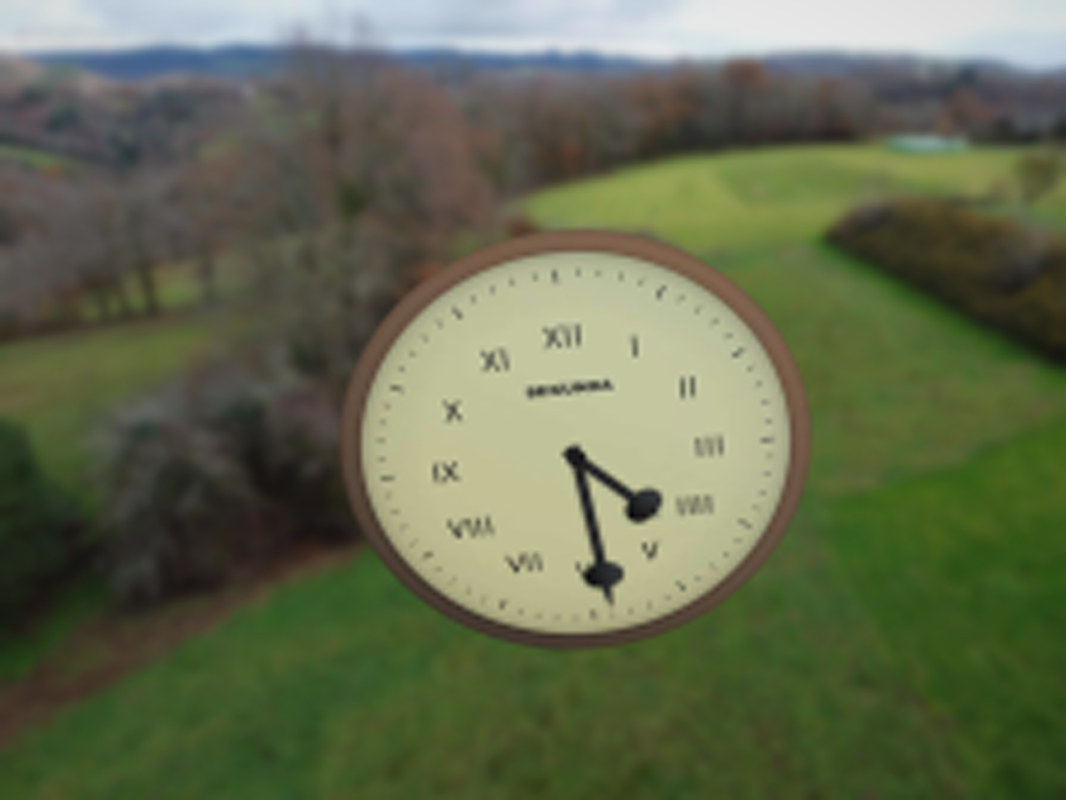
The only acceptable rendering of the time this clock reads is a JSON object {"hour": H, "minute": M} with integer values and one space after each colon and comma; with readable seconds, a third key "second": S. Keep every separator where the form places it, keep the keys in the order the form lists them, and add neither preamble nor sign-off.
{"hour": 4, "minute": 29}
